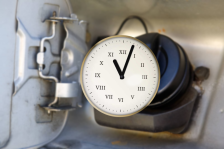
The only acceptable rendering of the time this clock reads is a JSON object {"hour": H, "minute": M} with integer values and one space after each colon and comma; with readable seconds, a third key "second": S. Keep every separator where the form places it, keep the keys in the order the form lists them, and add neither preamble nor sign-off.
{"hour": 11, "minute": 3}
